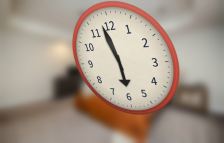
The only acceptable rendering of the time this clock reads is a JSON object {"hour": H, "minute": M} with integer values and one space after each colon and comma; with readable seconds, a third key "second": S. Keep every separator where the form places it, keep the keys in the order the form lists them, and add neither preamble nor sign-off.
{"hour": 5, "minute": 58}
